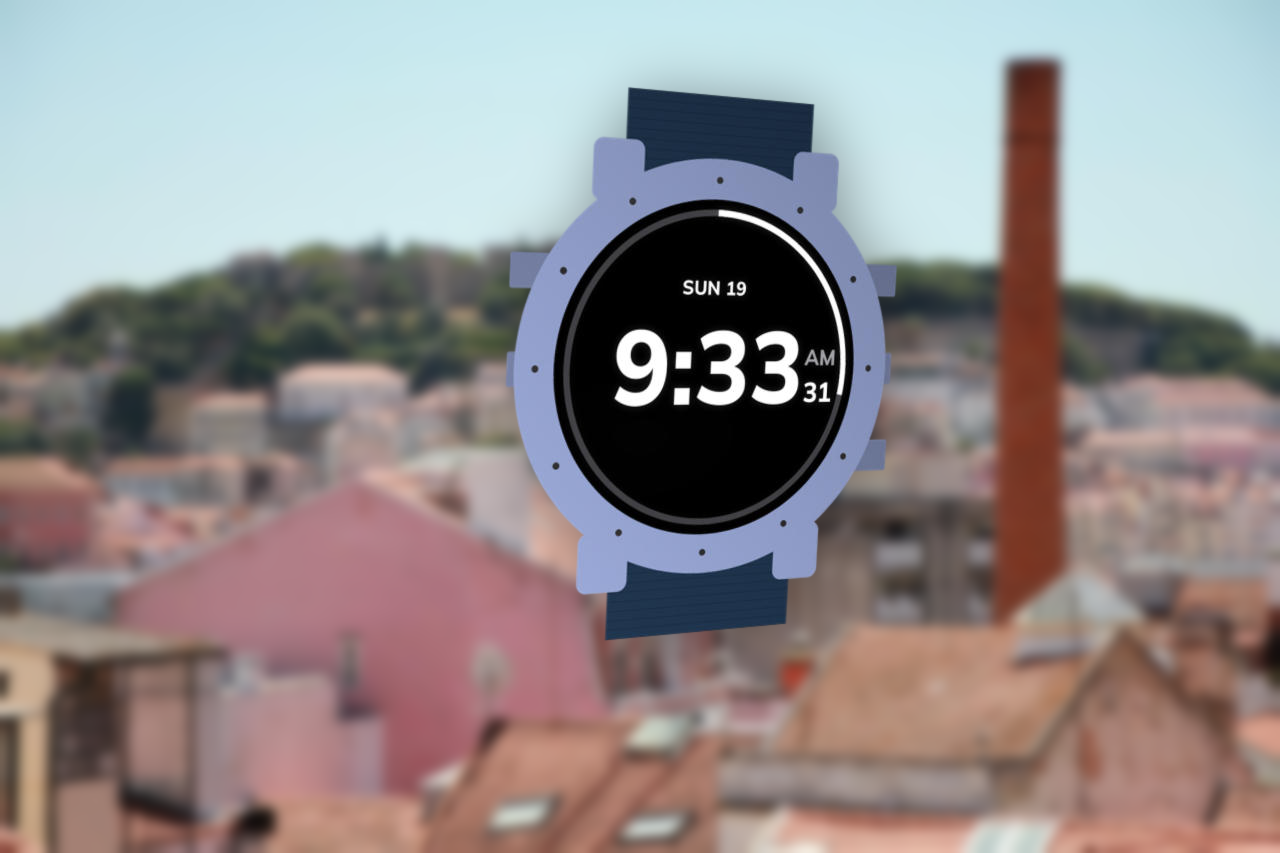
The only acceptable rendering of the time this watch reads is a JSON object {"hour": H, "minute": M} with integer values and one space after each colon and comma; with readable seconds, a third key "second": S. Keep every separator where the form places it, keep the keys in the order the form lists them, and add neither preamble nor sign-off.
{"hour": 9, "minute": 33, "second": 31}
